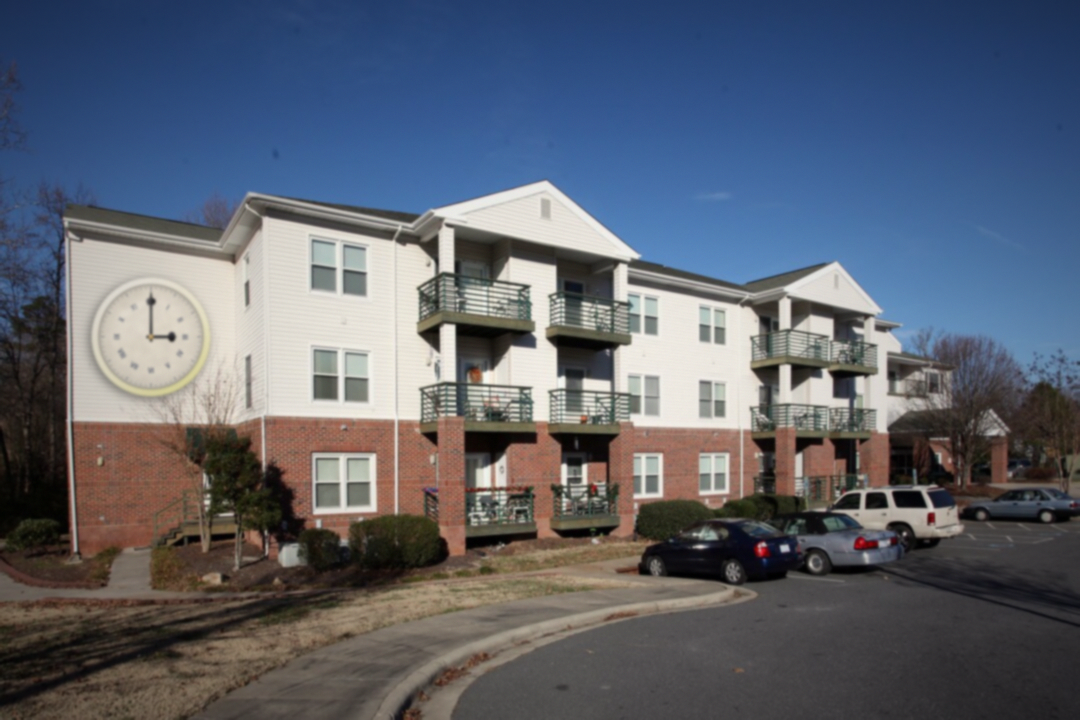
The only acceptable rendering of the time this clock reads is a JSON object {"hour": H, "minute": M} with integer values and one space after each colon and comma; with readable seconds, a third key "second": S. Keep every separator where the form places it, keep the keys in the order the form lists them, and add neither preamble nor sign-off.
{"hour": 3, "minute": 0}
